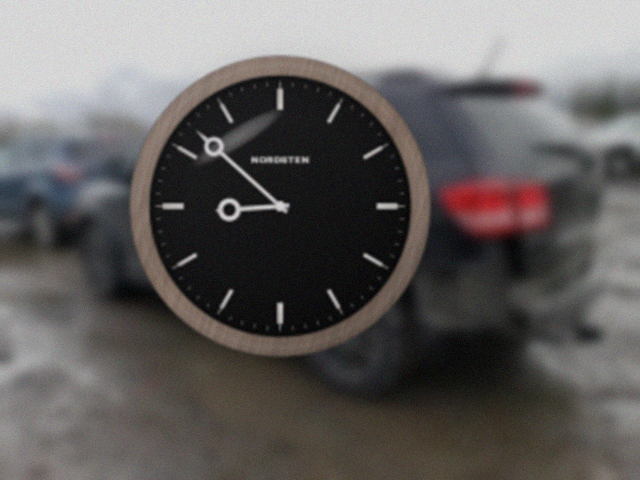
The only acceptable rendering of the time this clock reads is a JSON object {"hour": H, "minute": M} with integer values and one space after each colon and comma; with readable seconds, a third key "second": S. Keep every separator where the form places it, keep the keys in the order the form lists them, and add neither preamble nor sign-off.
{"hour": 8, "minute": 52}
